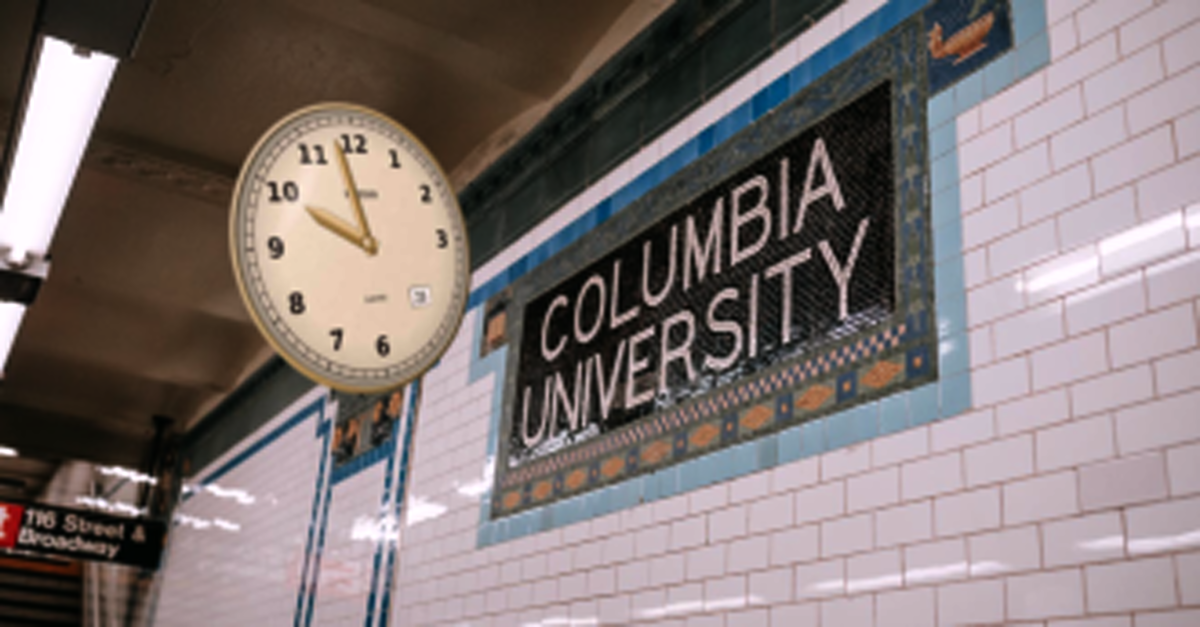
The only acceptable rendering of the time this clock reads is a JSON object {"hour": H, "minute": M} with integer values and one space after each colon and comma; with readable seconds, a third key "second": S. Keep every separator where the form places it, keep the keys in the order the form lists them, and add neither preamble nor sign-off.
{"hour": 9, "minute": 58}
